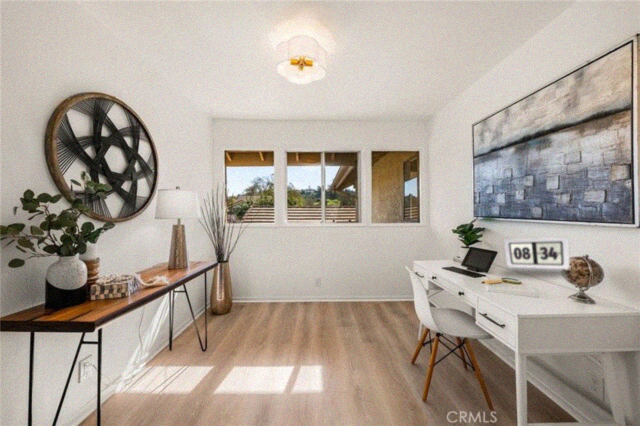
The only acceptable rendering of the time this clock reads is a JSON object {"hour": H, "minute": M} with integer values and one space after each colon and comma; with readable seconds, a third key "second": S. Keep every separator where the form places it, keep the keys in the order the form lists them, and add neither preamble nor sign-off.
{"hour": 8, "minute": 34}
